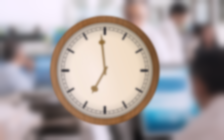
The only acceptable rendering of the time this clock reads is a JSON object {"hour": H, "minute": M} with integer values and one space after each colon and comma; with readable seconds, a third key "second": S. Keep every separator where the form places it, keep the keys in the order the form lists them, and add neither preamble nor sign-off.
{"hour": 6, "minute": 59}
